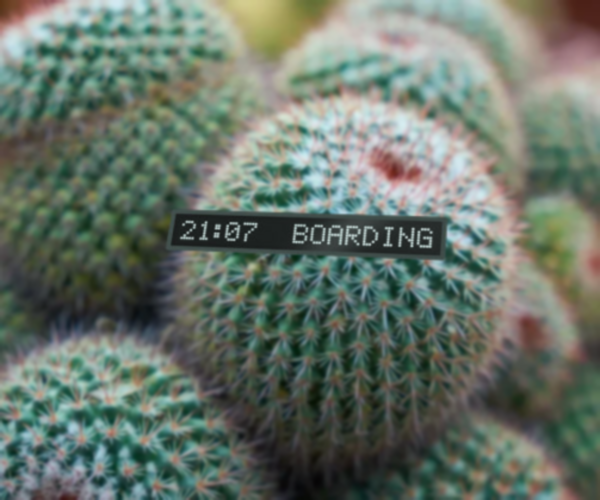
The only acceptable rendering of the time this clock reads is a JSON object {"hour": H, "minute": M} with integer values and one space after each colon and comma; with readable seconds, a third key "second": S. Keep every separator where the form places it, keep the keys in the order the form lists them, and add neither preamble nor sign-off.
{"hour": 21, "minute": 7}
